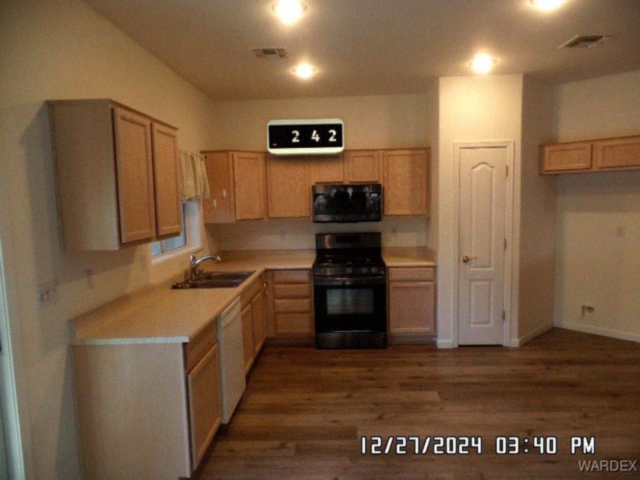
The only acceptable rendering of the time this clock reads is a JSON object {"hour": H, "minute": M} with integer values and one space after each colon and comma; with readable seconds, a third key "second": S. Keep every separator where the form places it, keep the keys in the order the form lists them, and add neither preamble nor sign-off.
{"hour": 2, "minute": 42}
